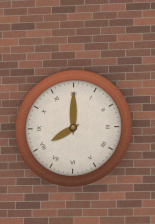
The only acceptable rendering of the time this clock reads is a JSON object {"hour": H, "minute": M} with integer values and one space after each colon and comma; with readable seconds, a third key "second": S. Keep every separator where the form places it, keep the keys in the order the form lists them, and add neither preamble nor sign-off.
{"hour": 8, "minute": 0}
